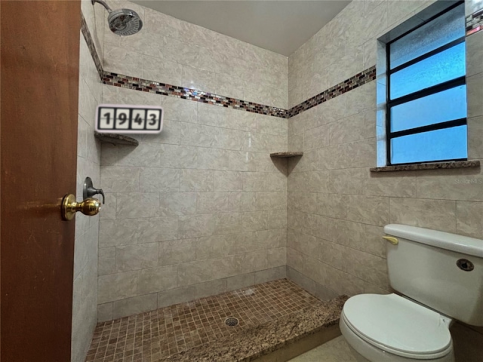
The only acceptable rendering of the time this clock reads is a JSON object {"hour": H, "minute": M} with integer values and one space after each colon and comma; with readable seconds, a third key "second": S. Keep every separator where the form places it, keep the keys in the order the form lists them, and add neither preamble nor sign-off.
{"hour": 19, "minute": 43}
